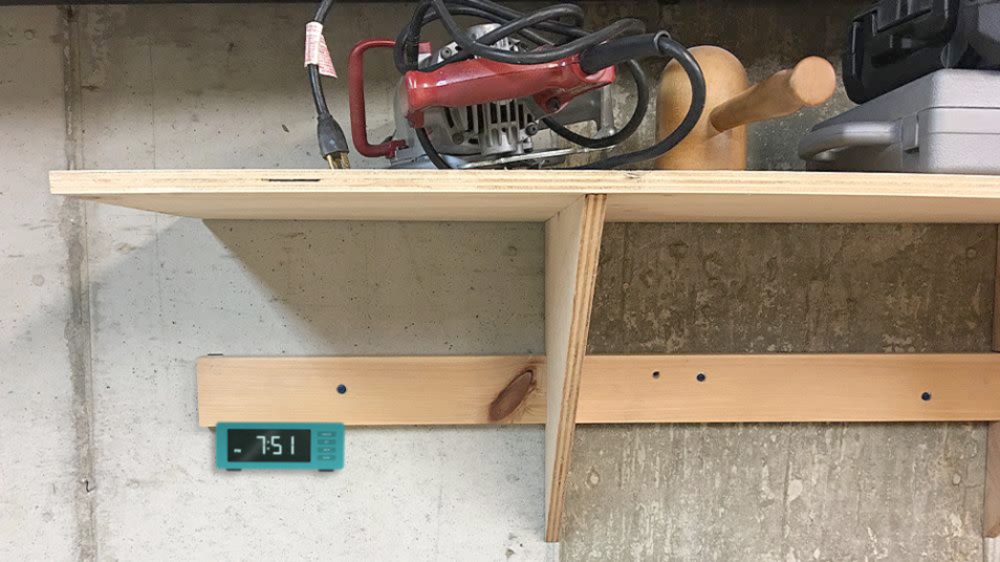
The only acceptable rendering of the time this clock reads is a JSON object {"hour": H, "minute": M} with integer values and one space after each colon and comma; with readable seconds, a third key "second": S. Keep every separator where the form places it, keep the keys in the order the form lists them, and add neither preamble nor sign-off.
{"hour": 7, "minute": 51}
